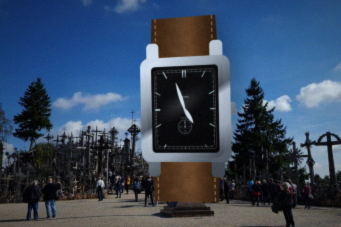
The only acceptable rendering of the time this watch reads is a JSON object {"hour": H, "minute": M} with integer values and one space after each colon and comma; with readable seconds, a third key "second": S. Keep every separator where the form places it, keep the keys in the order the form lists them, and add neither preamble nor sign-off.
{"hour": 4, "minute": 57}
